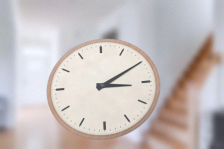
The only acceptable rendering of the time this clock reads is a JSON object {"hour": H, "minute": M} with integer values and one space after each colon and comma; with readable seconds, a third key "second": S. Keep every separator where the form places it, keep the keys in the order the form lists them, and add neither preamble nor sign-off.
{"hour": 3, "minute": 10}
